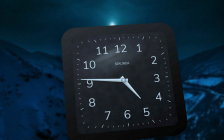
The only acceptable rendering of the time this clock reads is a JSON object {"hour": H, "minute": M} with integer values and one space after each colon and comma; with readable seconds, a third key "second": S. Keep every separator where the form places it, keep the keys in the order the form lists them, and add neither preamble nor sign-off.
{"hour": 4, "minute": 46}
